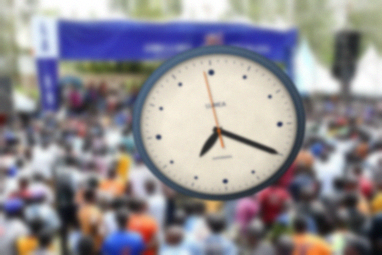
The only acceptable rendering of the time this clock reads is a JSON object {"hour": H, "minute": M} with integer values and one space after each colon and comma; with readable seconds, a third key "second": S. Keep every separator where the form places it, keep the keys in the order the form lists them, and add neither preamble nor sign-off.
{"hour": 7, "minute": 19, "second": 59}
